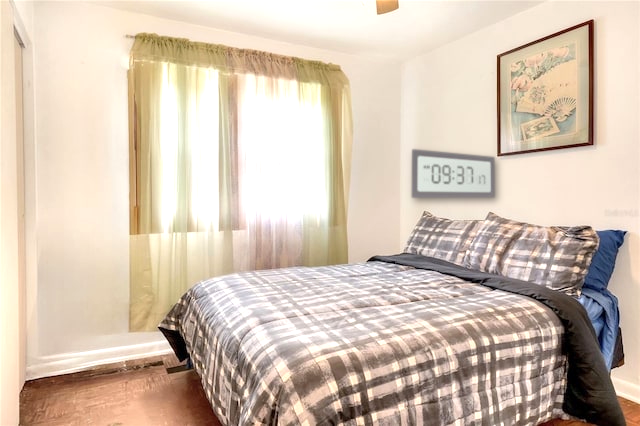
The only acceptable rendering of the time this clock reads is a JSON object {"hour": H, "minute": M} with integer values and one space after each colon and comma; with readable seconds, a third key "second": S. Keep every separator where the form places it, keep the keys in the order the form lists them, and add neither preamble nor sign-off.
{"hour": 9, "minute": 37}
